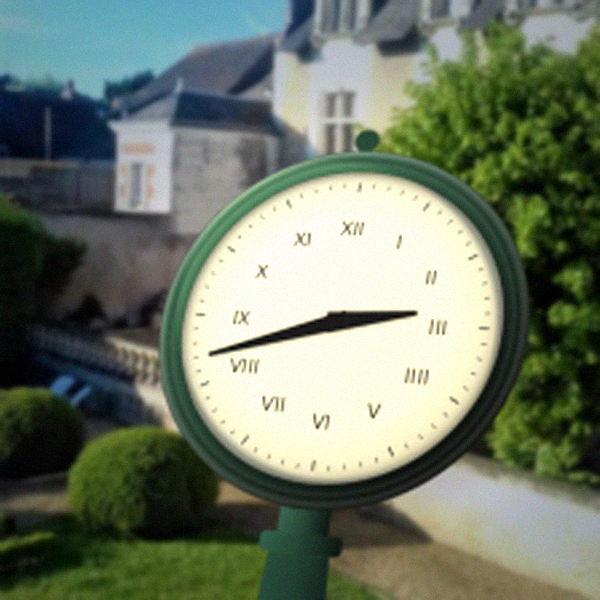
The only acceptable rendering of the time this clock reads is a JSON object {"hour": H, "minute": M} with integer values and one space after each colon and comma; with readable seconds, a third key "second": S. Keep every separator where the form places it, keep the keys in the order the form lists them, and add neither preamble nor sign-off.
{"hour": 2, "minute": 42}
